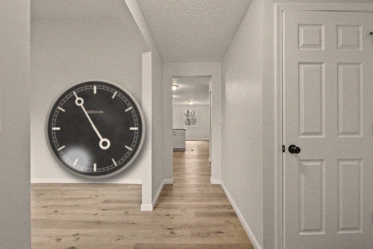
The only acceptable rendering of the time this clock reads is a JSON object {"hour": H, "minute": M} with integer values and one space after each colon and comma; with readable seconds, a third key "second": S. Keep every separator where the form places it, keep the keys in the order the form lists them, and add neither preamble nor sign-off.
{"hour": 4, "minute": 55}
